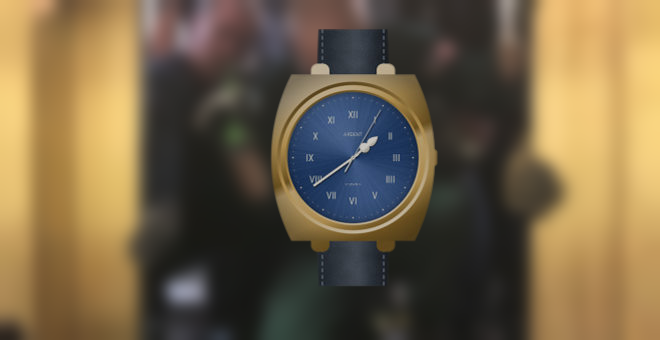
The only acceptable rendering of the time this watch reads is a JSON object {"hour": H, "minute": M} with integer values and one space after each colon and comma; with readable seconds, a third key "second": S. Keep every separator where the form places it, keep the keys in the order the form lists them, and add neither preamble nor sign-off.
{"hour": 1, "minute": 39, "second": 5}
